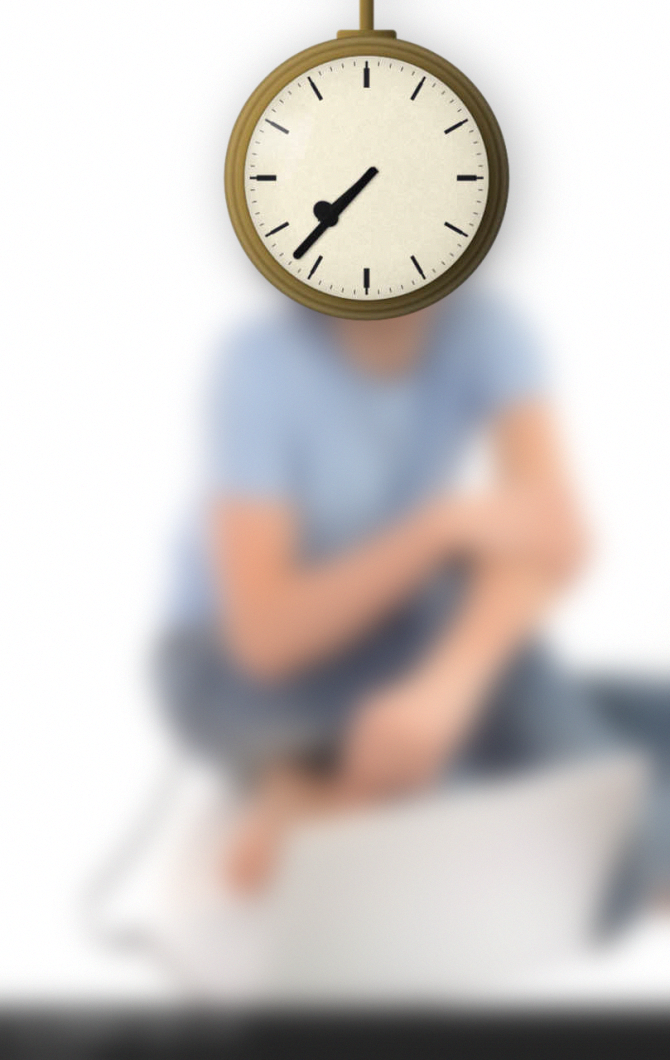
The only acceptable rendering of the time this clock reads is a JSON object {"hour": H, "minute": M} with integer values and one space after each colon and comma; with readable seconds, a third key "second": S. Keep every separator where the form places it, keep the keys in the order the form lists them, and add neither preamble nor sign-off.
{"hour": 7, "minute": 37}
